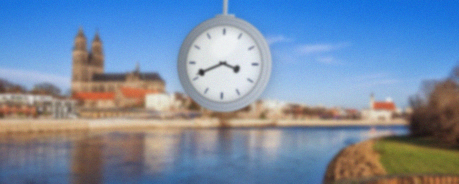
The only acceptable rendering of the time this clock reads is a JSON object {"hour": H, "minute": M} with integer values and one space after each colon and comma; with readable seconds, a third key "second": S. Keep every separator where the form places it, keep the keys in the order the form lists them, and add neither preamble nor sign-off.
{"hour": 3, "minute": 41}
